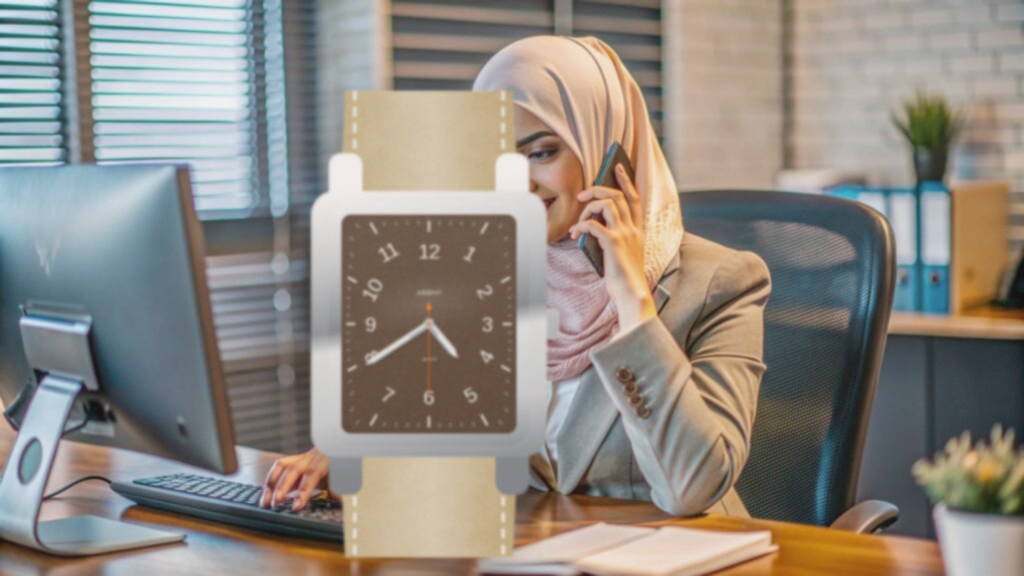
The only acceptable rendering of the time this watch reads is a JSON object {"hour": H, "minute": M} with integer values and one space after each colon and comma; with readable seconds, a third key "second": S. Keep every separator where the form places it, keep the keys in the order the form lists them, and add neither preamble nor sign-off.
{"hour": 4, "minute": 39, "second": 30}
